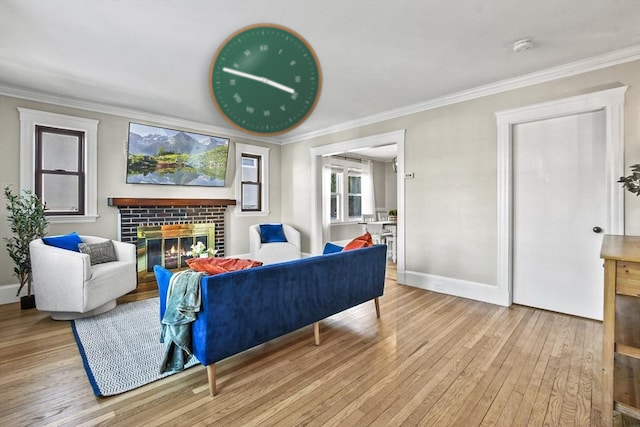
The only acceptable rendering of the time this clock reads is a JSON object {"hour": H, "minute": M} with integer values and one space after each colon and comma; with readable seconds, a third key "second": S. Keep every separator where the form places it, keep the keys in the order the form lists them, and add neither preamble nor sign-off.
{"hour": 3, "minute": 48}
